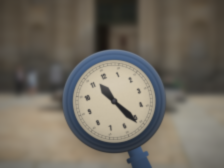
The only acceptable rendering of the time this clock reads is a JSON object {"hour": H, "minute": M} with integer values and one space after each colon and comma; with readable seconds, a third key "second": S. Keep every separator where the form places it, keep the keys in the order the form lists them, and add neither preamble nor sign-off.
{"hour": 11, "minute": 26}
